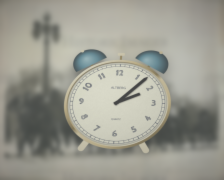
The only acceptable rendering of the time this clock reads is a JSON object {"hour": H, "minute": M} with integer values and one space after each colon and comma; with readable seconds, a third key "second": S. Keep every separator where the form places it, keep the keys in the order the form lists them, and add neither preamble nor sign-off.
{"hour": 2, "minute": 7}
